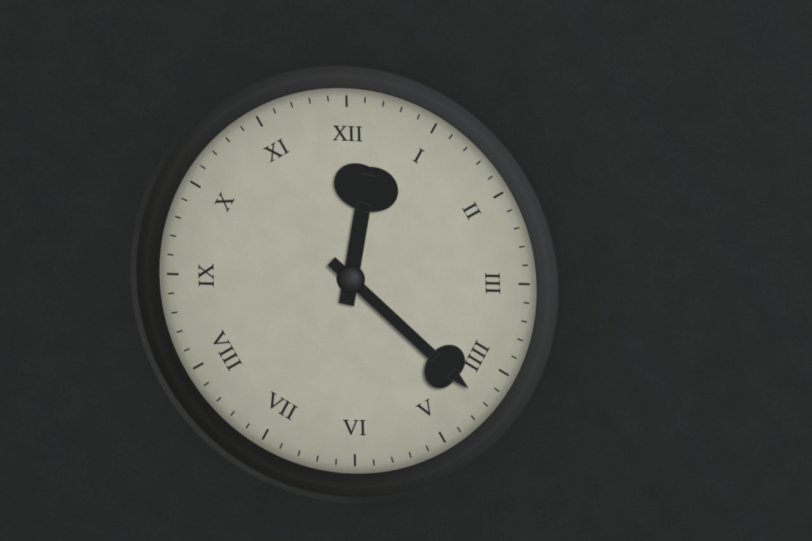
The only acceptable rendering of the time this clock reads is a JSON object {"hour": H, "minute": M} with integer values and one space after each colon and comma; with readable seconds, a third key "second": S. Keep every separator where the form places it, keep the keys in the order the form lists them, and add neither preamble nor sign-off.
{"hour": 12, "minute": 22}
